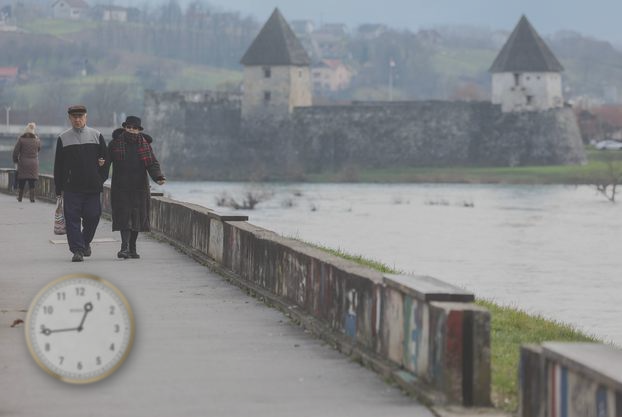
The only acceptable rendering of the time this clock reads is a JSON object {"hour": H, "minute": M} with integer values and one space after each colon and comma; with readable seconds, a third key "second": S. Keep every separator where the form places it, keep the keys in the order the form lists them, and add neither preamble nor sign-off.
{"hour": 12, "minute": 44}
